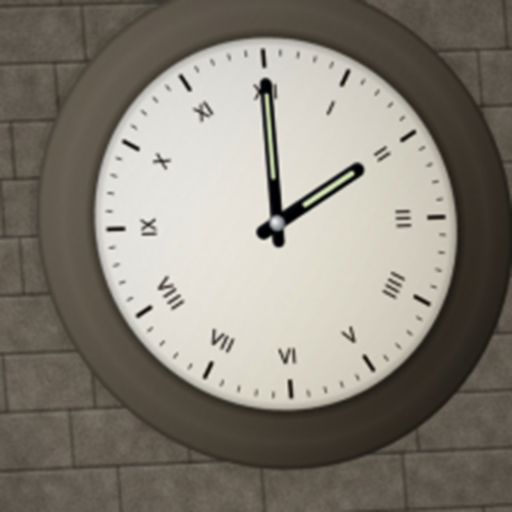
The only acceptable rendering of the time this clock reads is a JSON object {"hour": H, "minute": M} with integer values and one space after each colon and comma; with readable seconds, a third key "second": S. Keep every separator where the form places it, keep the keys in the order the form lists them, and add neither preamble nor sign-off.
{"hour": 2, "minute": 0}
